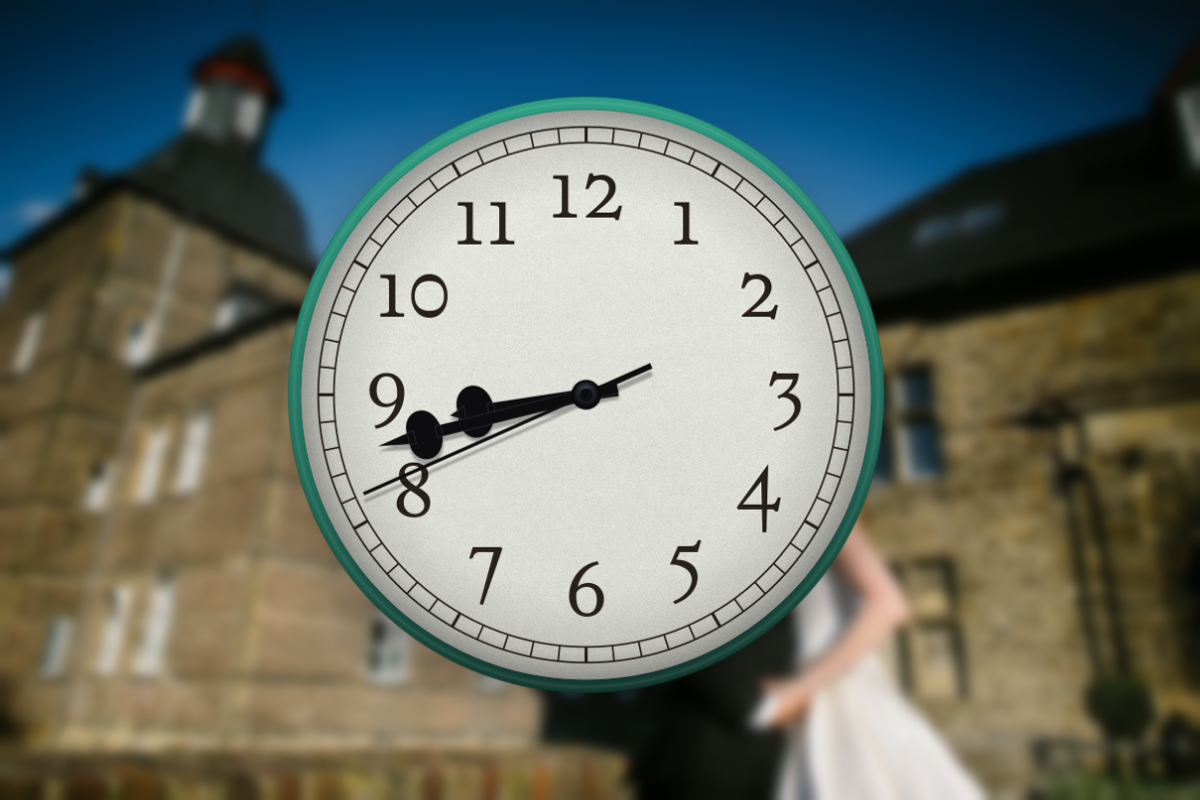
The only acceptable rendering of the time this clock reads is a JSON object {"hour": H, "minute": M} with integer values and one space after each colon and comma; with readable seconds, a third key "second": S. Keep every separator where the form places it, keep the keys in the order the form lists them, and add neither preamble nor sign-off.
{"hour": 8, "minute": 42, "second": 41}
